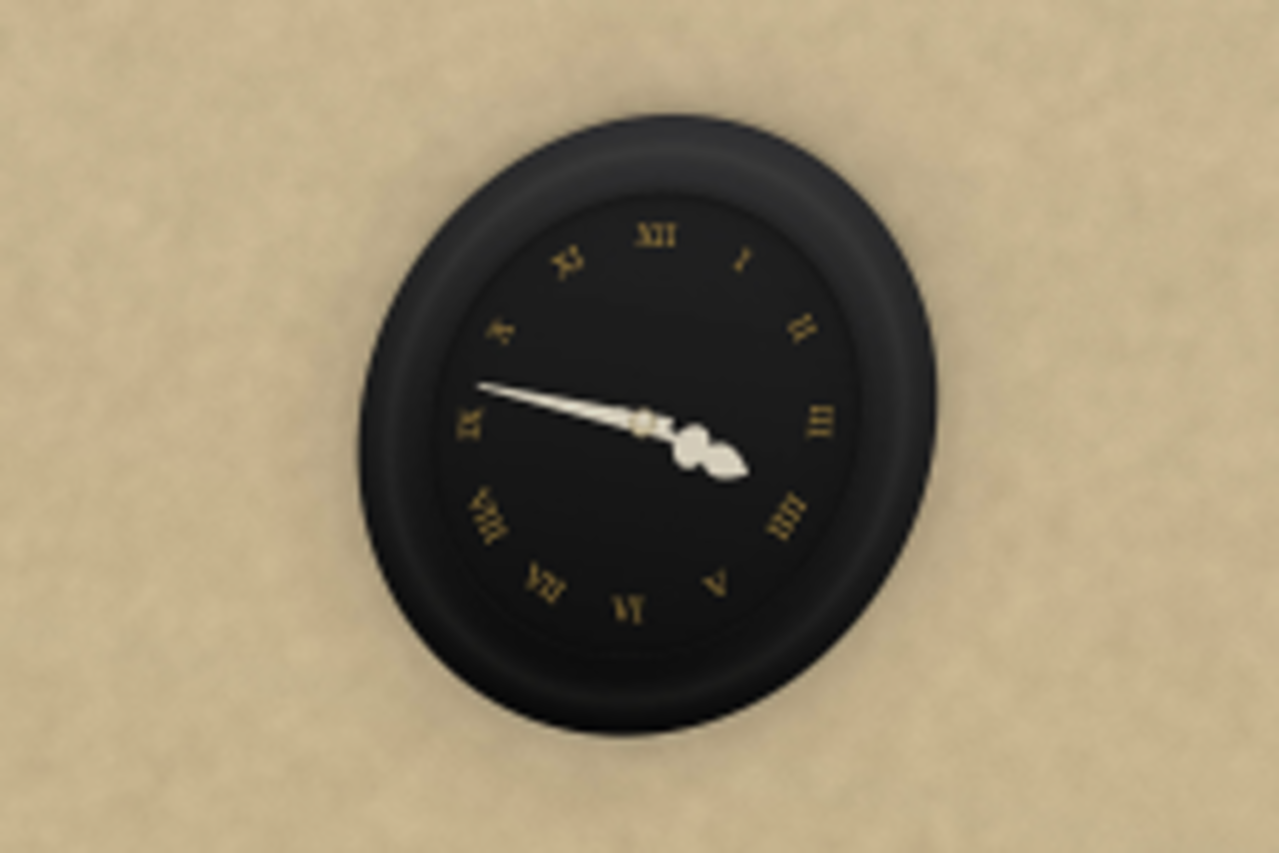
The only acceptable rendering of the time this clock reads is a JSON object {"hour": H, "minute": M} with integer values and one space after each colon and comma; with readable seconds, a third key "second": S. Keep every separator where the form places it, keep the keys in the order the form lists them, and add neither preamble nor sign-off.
{"hour": 3, "minute": 47}
